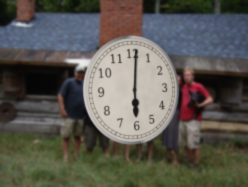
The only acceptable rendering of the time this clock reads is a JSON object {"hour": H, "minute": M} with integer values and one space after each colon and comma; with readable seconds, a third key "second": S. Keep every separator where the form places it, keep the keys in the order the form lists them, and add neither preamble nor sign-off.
{"hour": 6, "minute": 1}
